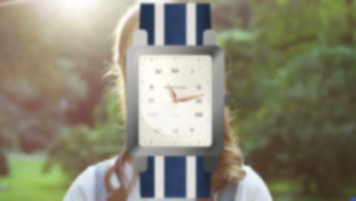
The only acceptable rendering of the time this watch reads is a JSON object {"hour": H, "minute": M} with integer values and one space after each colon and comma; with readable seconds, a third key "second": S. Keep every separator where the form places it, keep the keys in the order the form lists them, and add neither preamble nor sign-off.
{"hour": 11, "minute": 13}
